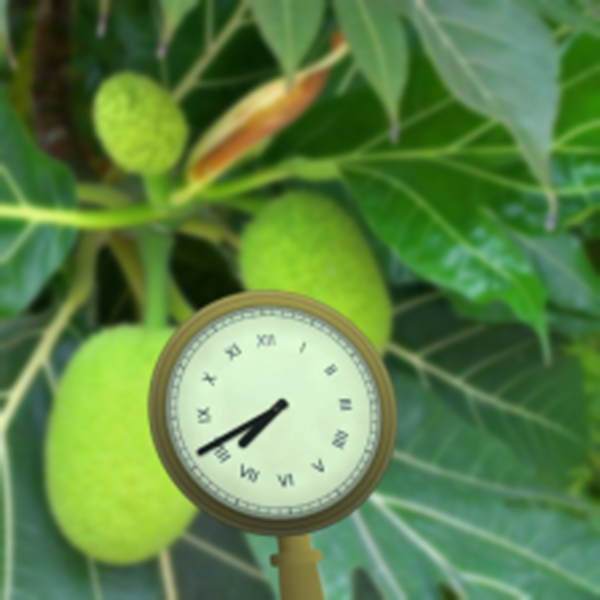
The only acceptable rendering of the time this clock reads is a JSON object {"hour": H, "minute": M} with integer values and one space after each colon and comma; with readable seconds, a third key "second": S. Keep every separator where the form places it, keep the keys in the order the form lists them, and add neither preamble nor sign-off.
{"hour": 7, "minute": 41}
